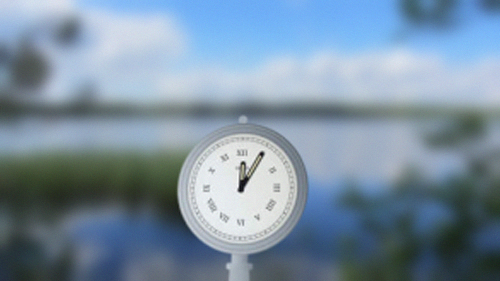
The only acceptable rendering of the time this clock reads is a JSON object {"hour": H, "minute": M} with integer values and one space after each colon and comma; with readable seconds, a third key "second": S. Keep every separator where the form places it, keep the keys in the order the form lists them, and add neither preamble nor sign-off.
{"hour": 12, "minute": 5}
